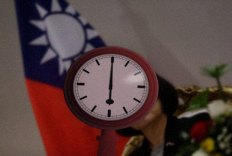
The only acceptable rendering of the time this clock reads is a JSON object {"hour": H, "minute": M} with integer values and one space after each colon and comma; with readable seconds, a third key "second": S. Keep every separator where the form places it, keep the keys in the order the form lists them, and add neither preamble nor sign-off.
{"hour": 6, "minute": 0}
